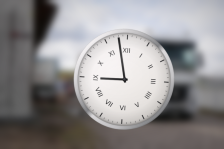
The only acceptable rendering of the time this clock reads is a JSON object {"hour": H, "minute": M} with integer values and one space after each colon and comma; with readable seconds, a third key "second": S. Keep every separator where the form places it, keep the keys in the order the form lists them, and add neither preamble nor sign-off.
{"hour": 8, "minute": 58}
